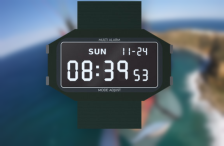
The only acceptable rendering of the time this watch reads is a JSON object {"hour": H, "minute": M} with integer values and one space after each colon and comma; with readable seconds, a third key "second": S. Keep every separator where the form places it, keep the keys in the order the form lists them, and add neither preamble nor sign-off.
{"hour": 8, "minute": 39, "second": 53}
